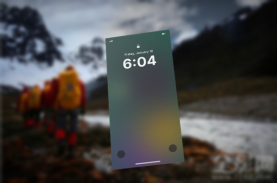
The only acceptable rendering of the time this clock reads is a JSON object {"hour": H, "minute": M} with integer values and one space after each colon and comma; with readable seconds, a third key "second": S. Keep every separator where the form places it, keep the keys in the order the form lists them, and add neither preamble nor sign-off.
{"hour": 6, "minute": 4}
